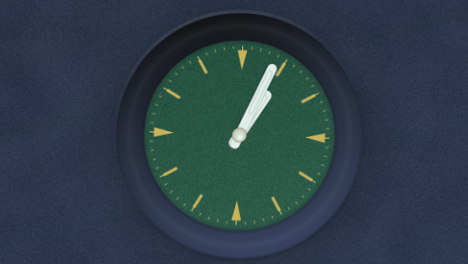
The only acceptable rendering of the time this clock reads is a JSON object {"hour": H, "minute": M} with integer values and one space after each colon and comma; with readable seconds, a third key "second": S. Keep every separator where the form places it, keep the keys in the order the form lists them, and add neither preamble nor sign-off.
{"hour": 1, "minute": 4}
